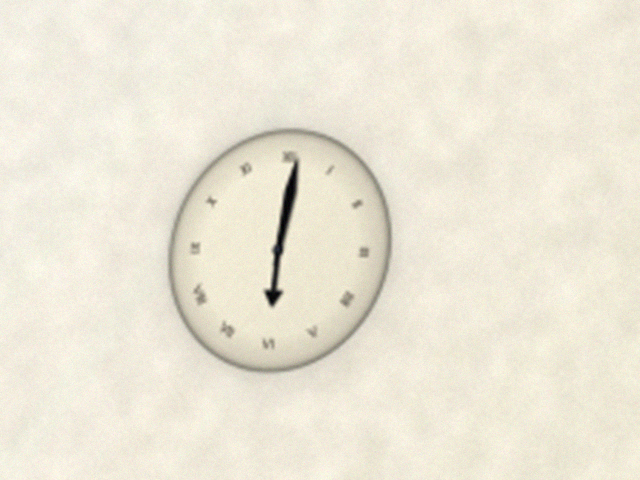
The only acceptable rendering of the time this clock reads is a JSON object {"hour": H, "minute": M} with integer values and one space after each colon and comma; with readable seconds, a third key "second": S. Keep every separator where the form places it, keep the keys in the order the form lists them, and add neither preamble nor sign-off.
{"hour": 6, "minute": 1}
